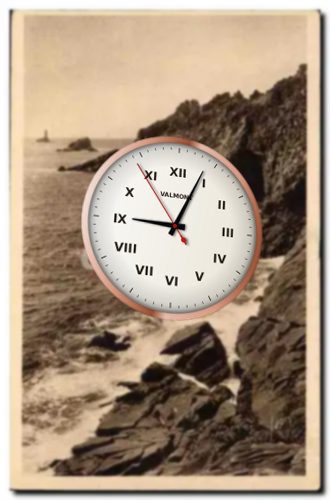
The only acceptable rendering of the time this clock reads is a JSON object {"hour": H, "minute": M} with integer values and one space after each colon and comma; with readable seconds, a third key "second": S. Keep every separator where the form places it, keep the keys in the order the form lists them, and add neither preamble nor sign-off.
{"hour": 9, "minute": 3, "second": 54}
